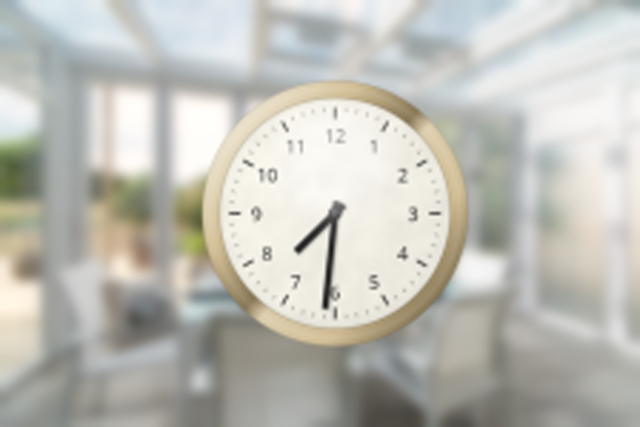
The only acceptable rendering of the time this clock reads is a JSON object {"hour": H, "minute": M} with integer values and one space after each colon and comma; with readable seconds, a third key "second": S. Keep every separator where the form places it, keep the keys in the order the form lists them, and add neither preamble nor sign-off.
{"hour": 7, "minute": 31}
